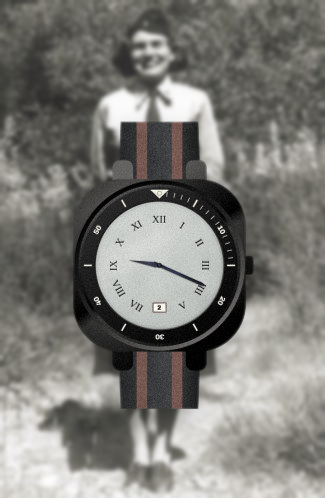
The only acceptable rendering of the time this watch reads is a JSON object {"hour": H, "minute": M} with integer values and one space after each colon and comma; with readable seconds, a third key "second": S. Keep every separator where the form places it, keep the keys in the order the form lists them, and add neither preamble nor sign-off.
{"hour": 9, "minute": 19}
